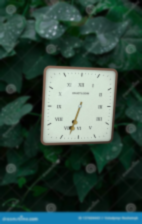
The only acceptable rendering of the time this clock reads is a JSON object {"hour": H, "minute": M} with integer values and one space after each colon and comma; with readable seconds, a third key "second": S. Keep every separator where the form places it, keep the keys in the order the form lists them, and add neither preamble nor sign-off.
{"hour": 6, "minute": 33}
